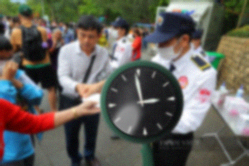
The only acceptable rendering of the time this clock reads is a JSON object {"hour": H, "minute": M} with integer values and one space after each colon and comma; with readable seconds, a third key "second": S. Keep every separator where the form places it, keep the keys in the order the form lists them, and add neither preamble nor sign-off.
{"hour": 2, "minute": 59}
